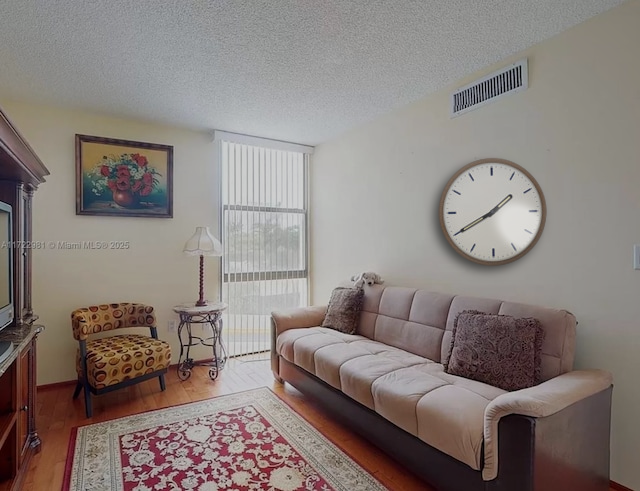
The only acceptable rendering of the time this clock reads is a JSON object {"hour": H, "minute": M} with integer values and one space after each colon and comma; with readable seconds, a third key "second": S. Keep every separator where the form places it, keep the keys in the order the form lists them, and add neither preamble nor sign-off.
{"hour": 1, "minute": 40}
